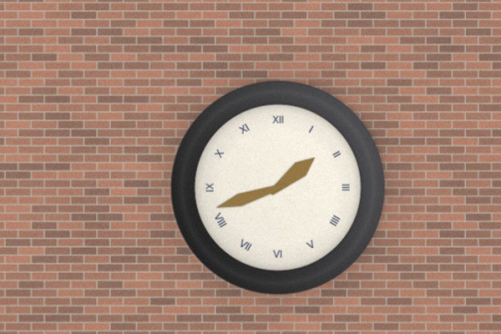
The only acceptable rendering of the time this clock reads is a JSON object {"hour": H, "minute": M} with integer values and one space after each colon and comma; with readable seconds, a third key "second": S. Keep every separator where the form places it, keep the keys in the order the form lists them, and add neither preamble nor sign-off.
{"hour": 1, "minute": 42}
